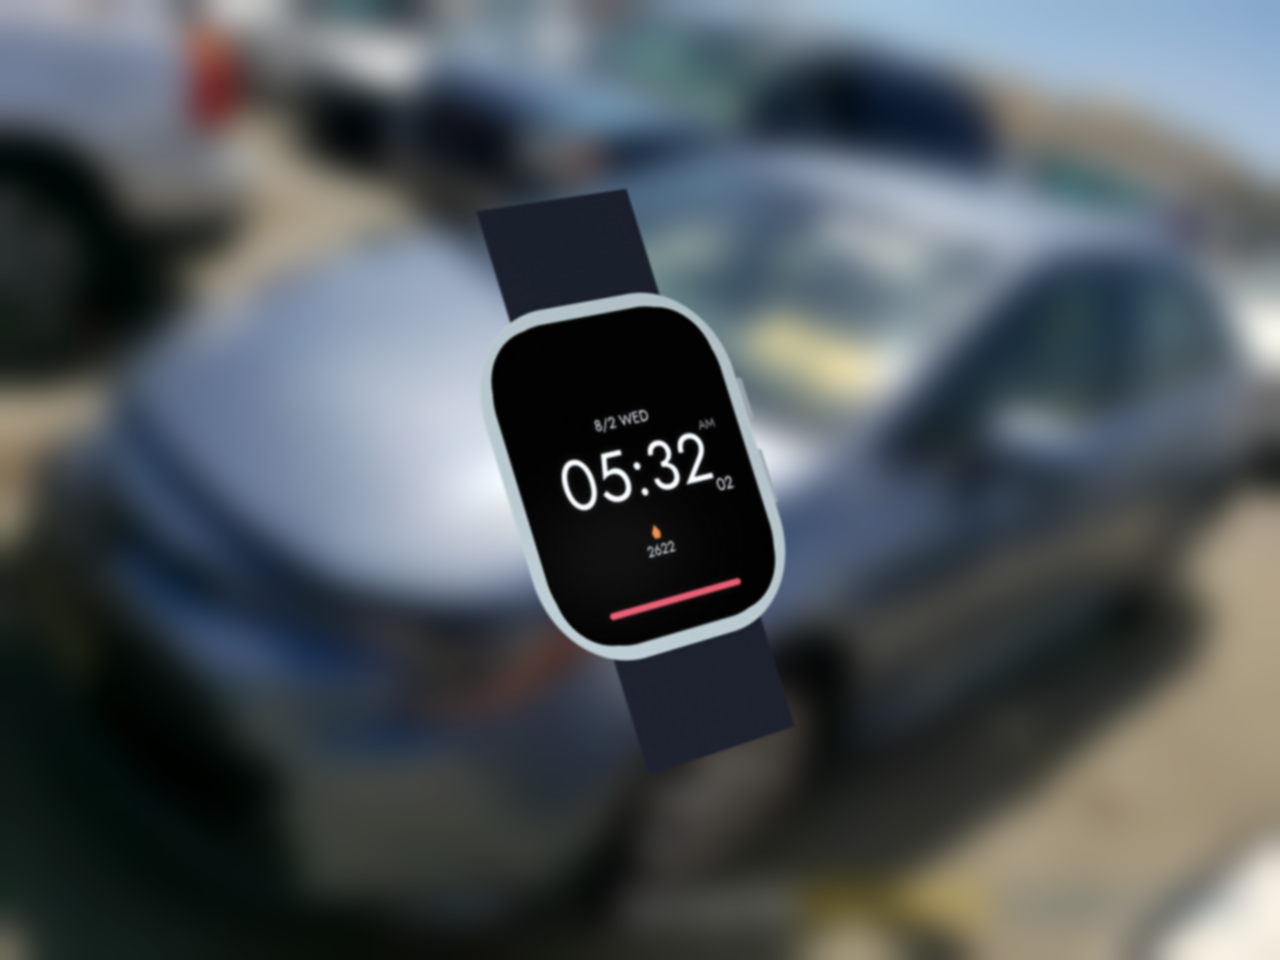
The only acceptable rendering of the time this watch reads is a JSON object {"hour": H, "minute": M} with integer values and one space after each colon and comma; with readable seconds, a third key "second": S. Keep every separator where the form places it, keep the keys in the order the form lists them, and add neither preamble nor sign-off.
{"hour": 5, "minute": 32, "second": 2}
